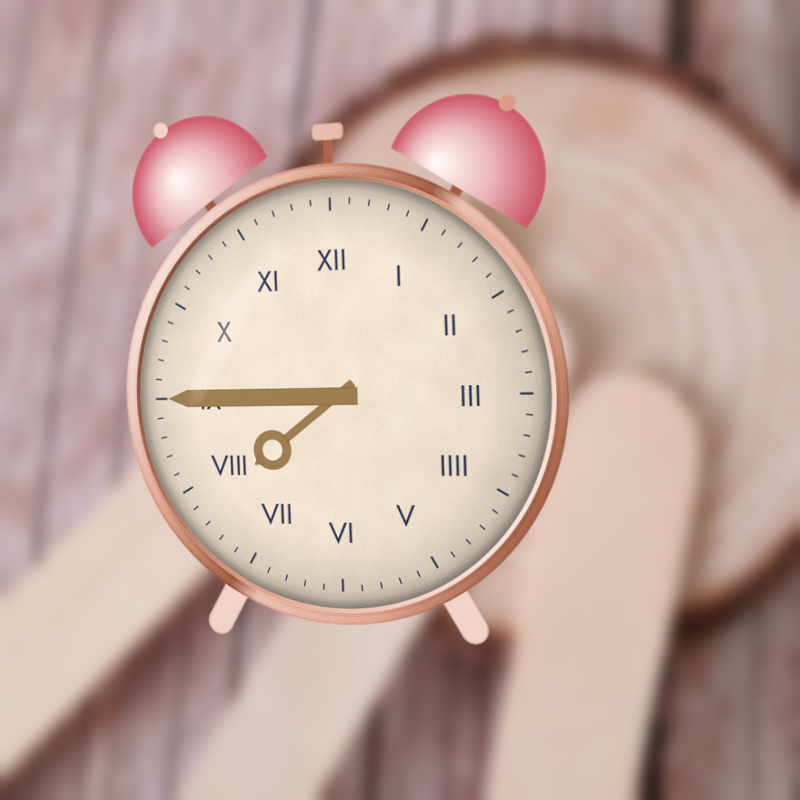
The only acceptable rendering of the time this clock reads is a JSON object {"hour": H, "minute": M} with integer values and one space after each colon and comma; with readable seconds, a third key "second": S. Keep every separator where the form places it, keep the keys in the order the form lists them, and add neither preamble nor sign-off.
{"hour": 7, "minute": 45}
